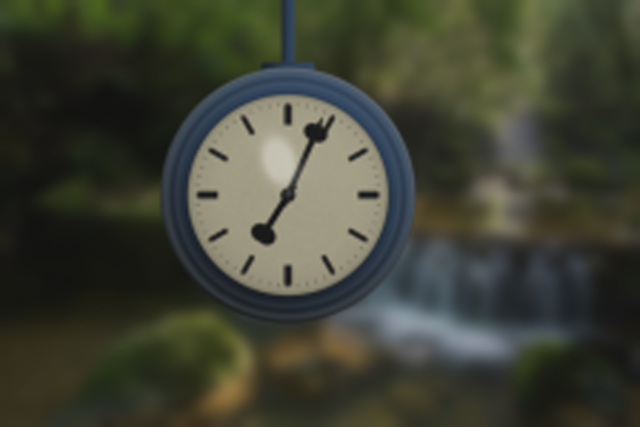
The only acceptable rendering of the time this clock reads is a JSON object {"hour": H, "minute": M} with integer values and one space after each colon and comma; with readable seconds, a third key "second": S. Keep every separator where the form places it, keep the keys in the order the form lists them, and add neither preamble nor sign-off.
{"hour": 7, "minute": 4}
